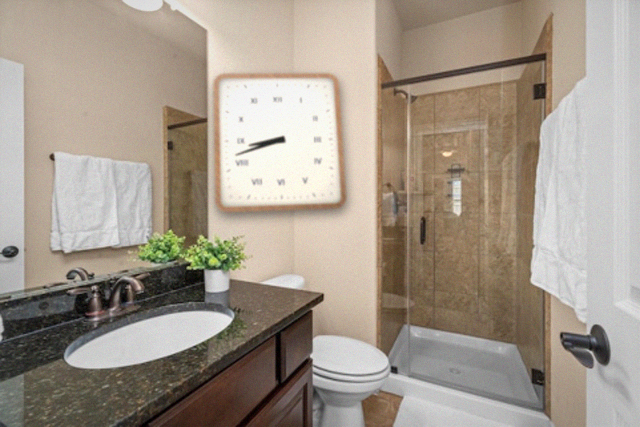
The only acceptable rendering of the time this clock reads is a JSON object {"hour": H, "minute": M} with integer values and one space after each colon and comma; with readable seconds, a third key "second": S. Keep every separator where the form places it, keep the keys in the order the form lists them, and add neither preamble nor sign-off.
{"hour": 8, "minute": 42}
